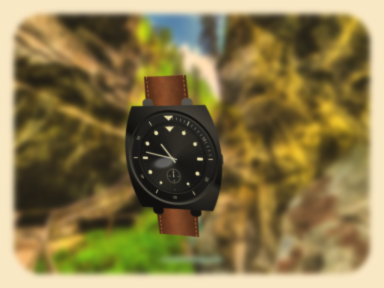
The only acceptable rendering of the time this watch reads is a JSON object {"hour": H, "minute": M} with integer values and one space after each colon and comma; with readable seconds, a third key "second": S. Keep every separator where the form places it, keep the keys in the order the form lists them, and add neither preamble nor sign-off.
{"hour": 10, "minute": 47}
